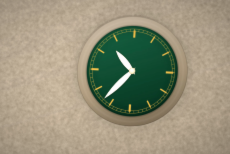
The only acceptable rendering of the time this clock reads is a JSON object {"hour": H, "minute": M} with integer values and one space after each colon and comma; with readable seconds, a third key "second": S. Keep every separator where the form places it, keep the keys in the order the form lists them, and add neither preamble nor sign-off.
{"hour": 10, "minute": 37}
